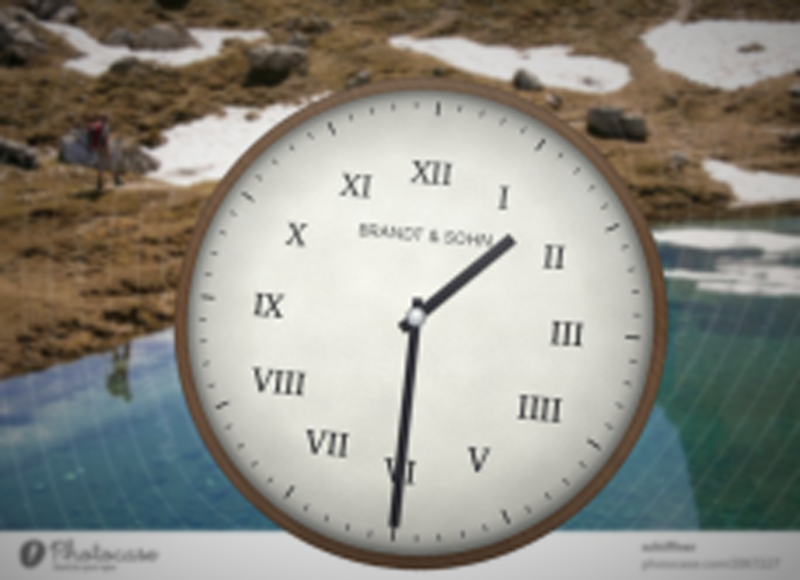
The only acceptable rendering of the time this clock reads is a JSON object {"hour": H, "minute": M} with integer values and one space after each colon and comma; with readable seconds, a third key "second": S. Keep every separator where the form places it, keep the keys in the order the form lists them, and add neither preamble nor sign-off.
{"hour": 1, "minute": 30}
